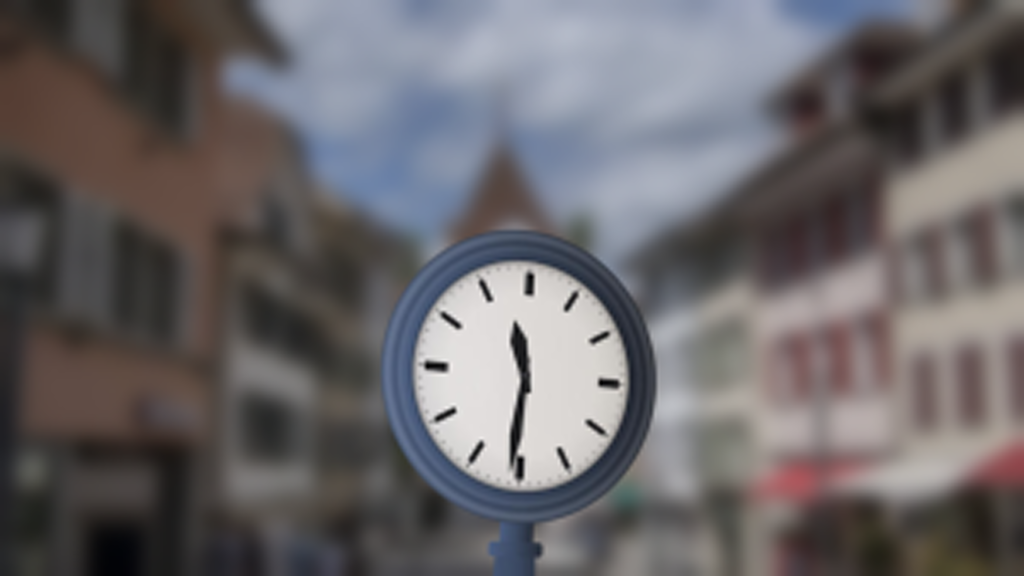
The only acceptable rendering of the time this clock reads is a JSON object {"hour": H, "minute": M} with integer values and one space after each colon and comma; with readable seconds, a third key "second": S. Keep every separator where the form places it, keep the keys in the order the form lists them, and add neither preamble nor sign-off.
{"hour": 11, "minute": 31}
